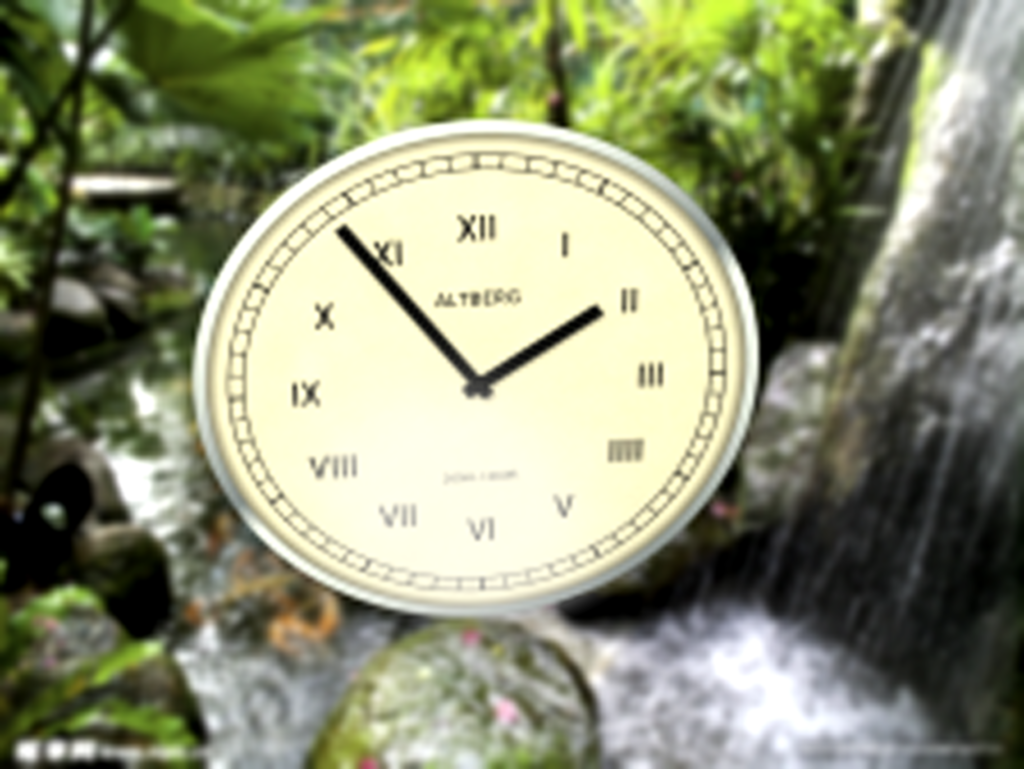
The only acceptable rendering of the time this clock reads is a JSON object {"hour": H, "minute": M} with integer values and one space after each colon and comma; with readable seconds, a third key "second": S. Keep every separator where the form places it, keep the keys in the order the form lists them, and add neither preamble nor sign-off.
{"hour": 1, "minute": 54}
